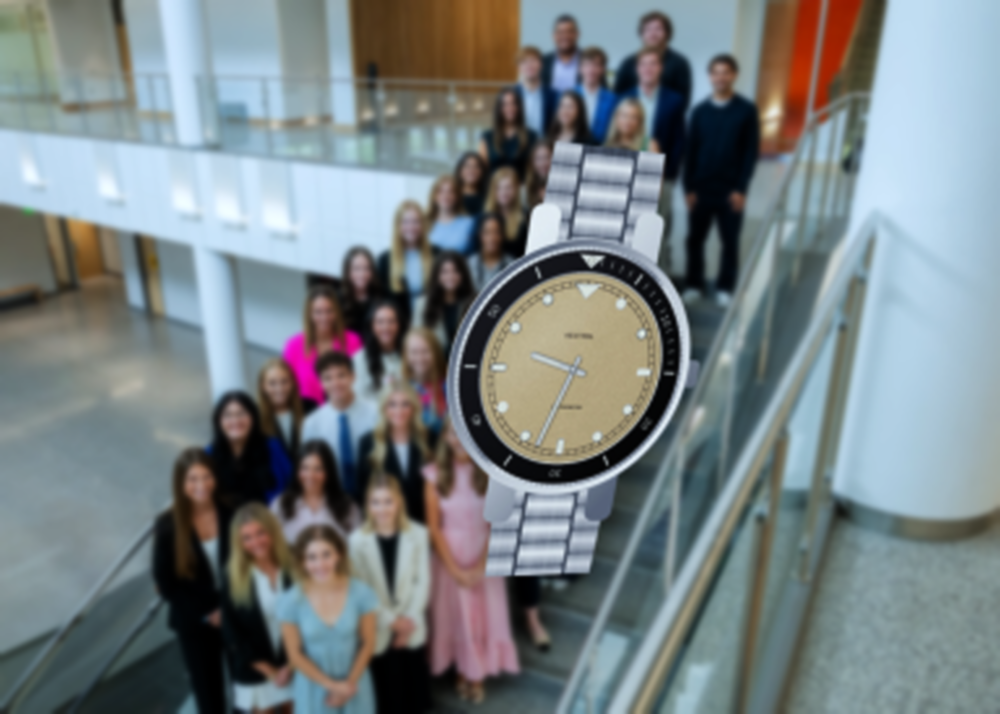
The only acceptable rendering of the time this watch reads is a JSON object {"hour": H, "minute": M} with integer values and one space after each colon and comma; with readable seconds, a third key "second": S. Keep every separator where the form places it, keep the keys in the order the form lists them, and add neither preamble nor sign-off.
{"hour": 9, "minute": 33}
